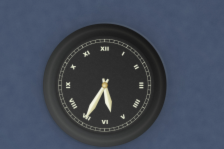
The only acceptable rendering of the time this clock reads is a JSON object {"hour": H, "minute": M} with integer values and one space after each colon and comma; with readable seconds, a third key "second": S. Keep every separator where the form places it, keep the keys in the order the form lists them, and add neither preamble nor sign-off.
{"hour": 5, "minute": 35}
